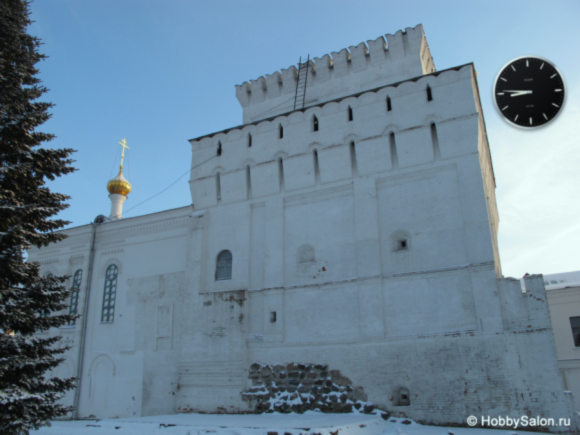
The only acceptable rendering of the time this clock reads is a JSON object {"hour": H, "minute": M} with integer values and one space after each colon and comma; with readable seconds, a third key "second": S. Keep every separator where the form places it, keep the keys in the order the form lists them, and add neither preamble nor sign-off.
{"hour": 8, "minute": 46}
